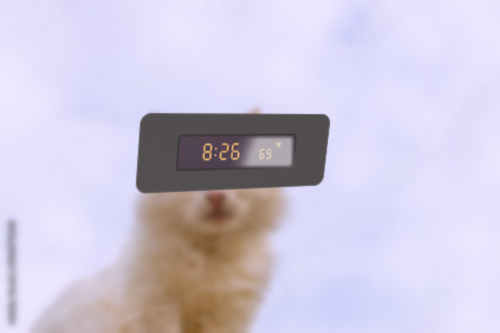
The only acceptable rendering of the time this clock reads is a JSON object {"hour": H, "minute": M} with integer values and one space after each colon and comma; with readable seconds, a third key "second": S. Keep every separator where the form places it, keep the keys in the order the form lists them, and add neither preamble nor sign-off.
{"hour": 8, "minute": 26}
